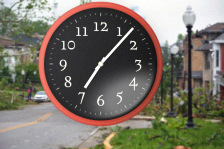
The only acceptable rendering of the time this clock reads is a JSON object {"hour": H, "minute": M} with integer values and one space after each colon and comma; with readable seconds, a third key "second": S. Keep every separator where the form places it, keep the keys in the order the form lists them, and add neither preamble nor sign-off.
{"hour": 7, "minute": 7}
